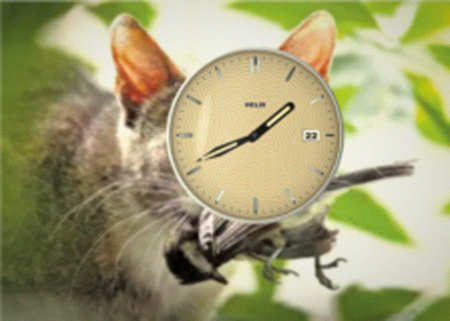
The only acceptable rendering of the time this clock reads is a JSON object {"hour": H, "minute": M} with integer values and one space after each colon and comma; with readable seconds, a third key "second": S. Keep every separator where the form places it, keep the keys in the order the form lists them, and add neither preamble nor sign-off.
{"hour": 1, "minute": 41}
